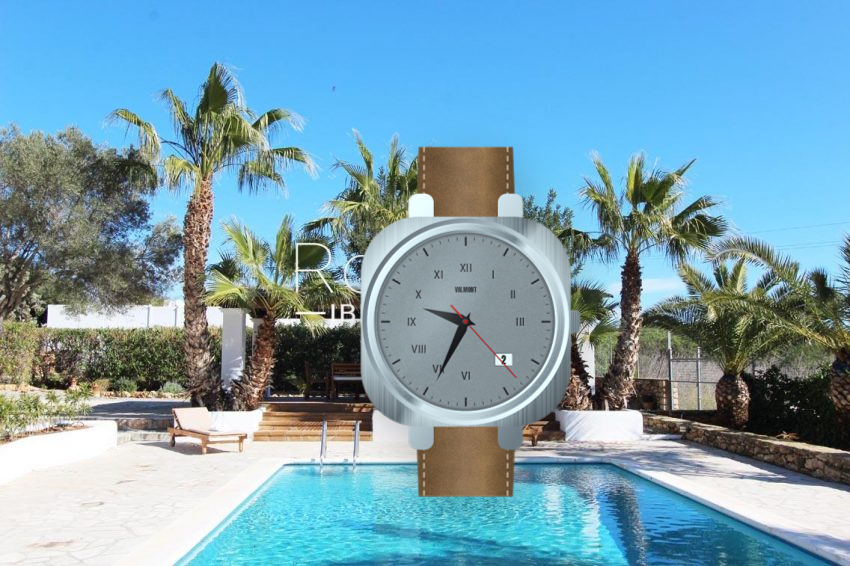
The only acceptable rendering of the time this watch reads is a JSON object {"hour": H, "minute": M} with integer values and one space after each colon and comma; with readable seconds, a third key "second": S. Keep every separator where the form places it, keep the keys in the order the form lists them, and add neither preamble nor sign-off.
{"hour": 9, "minute": 34, "second": 23}
